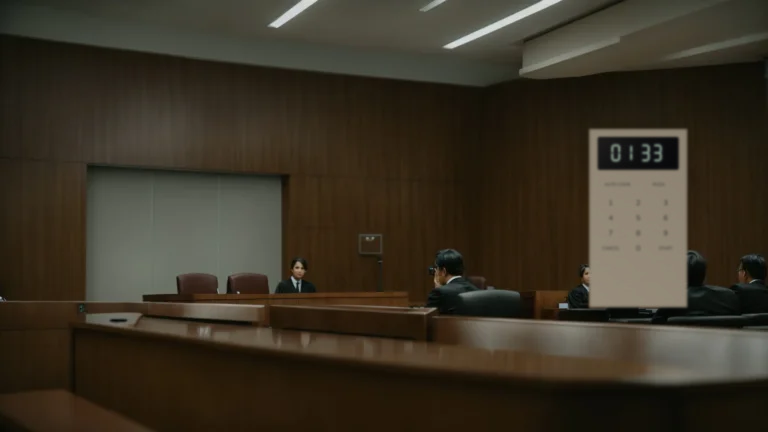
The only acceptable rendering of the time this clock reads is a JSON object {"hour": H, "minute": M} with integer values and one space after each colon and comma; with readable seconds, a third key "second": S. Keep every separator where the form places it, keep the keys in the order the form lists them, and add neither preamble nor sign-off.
{"hour": 1, "minute": 33}
